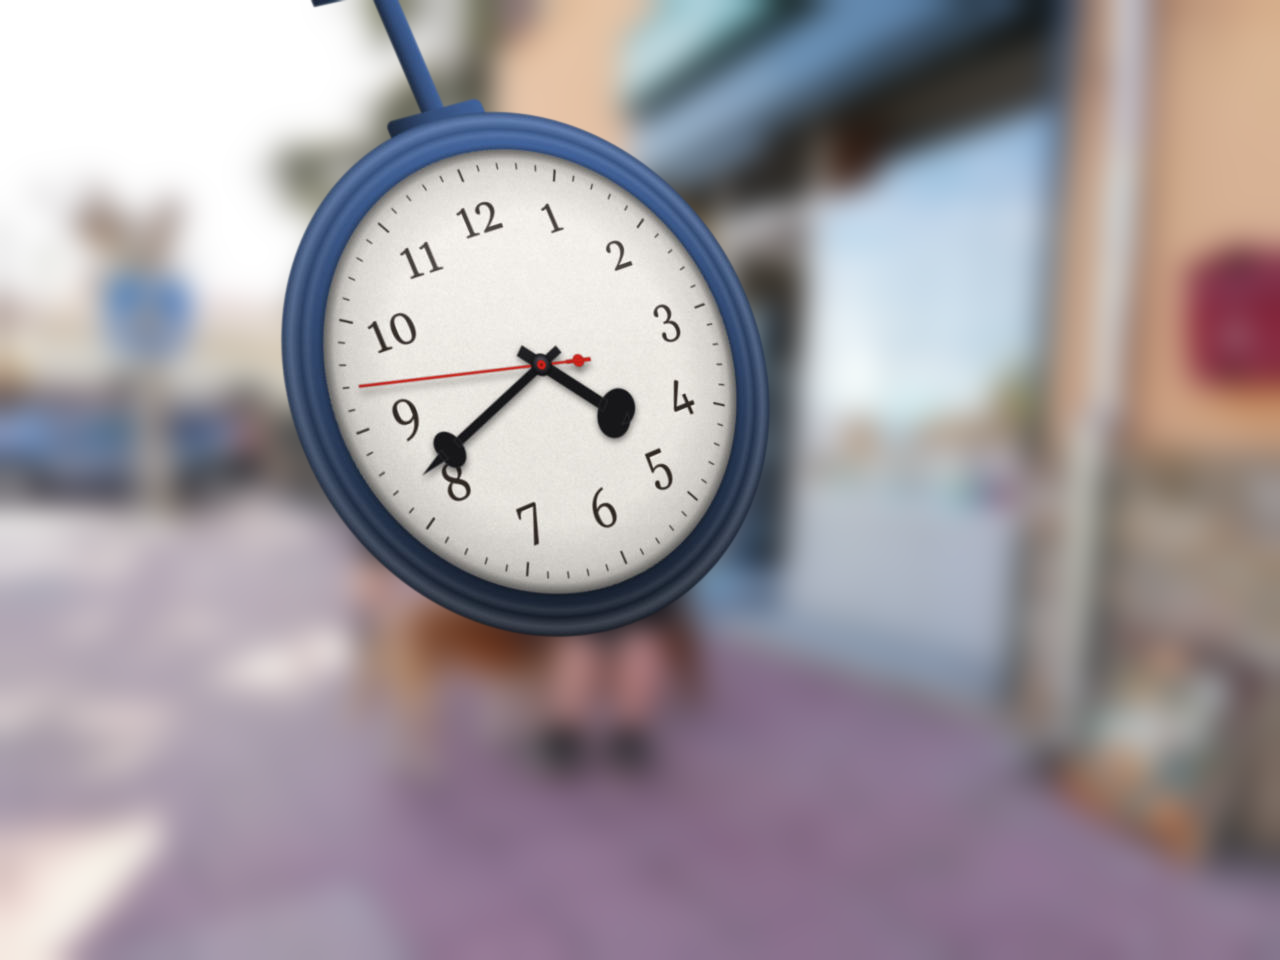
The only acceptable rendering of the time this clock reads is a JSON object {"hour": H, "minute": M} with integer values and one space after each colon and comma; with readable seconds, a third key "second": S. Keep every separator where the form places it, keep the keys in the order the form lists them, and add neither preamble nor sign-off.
{"hour": 4, "minute": 41, "second": 47}
